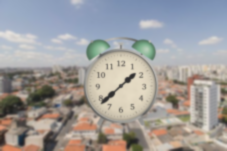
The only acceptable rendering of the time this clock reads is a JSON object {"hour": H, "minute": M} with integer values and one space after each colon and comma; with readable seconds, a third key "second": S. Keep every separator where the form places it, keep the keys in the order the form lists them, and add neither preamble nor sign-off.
{"hour": 1, "minute": 38}
